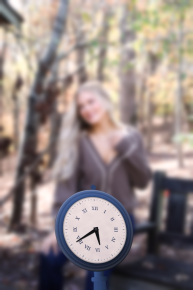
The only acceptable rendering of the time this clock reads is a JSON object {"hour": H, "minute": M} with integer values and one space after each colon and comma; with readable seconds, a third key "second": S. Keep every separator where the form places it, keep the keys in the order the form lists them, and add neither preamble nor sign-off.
{"hour": 5, "minute": 40}
